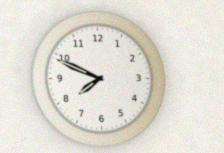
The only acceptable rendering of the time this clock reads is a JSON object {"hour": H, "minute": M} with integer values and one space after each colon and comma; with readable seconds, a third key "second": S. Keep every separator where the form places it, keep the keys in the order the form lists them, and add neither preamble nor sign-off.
{"hour": 7, "minute": 49}
